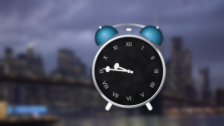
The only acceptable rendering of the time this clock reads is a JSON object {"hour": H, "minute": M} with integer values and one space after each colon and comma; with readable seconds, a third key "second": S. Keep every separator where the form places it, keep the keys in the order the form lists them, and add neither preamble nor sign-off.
{"hour": 9, "minute": 46}
